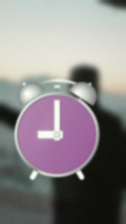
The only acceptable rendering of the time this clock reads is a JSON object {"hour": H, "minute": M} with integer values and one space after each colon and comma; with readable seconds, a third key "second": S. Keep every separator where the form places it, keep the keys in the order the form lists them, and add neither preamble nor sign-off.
{"hour": 9, "minute": 0}
